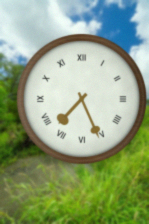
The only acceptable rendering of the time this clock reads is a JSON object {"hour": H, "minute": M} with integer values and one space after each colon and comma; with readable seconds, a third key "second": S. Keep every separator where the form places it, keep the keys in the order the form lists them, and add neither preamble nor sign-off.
{"hour": 7, "minute": 26}
